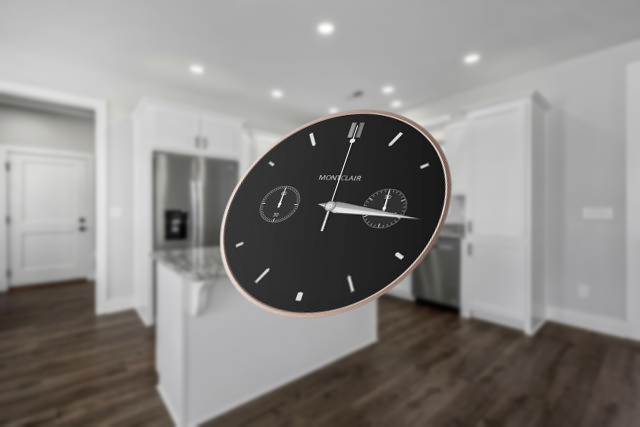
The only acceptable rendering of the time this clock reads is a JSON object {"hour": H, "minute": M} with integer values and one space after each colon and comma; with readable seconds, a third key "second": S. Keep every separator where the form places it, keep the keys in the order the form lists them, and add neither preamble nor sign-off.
{"hour": 3, "minute": 16}
